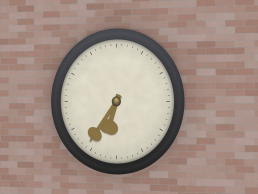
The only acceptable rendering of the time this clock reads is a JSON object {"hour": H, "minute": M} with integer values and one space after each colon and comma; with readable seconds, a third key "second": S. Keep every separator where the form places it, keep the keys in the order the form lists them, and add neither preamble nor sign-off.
{"hour": 6, "minute": 36}
